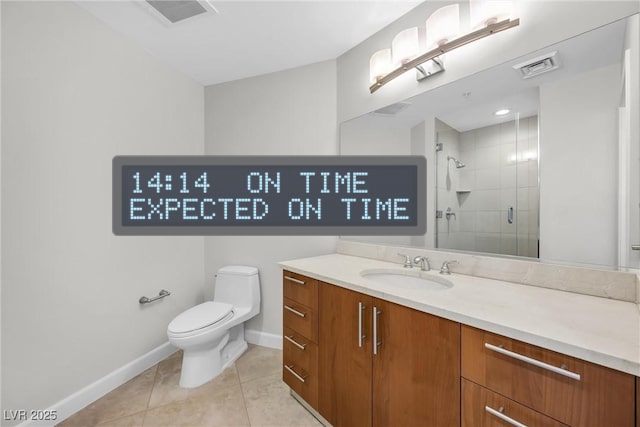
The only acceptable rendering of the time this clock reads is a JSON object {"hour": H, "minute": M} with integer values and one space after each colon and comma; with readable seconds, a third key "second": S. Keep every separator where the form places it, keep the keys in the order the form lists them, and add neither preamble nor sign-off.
{"hour": 14, "minute": 14}
